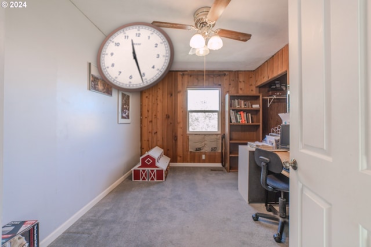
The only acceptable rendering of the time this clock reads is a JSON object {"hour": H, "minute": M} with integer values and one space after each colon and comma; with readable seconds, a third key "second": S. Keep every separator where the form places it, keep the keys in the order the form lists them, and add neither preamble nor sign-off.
{"hour": 11, "minute": 26}
